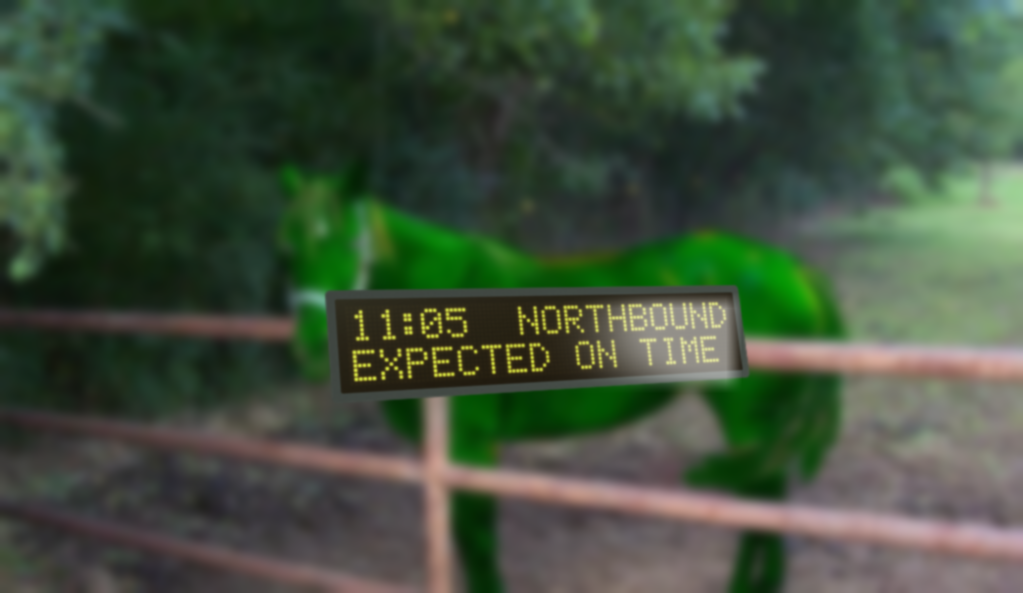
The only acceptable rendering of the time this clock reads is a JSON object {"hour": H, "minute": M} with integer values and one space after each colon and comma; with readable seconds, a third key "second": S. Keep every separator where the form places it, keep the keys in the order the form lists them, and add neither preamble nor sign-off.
{"hour": 11, "minute": 5}
